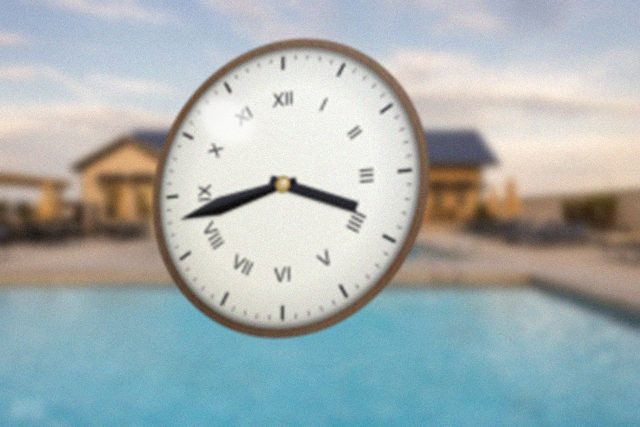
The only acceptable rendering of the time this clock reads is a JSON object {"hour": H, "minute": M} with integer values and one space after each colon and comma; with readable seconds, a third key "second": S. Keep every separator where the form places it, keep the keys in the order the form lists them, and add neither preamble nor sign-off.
{"hour": 3, "minute": 43}
